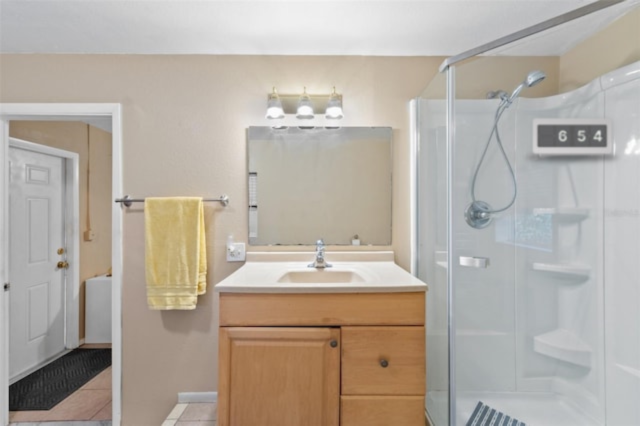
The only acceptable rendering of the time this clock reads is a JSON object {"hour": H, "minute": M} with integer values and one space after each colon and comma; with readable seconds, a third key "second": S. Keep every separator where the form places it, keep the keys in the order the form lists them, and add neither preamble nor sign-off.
{"hour": 6, "minute": 54}
